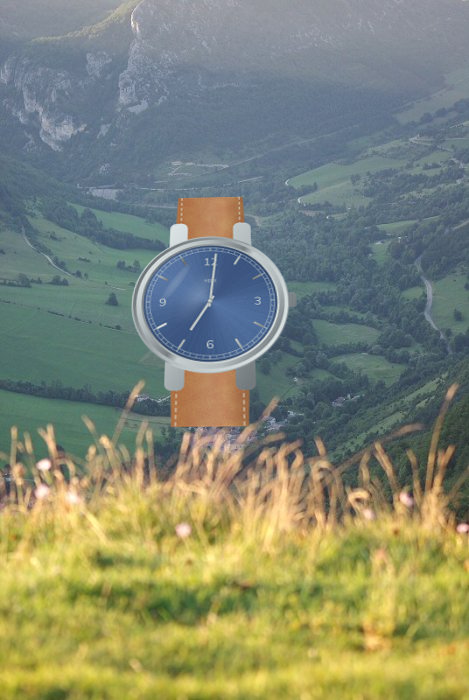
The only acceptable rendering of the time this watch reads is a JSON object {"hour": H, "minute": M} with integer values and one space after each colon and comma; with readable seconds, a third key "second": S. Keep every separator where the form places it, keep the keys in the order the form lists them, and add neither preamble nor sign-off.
{"hour": 7, "minute": 1}
